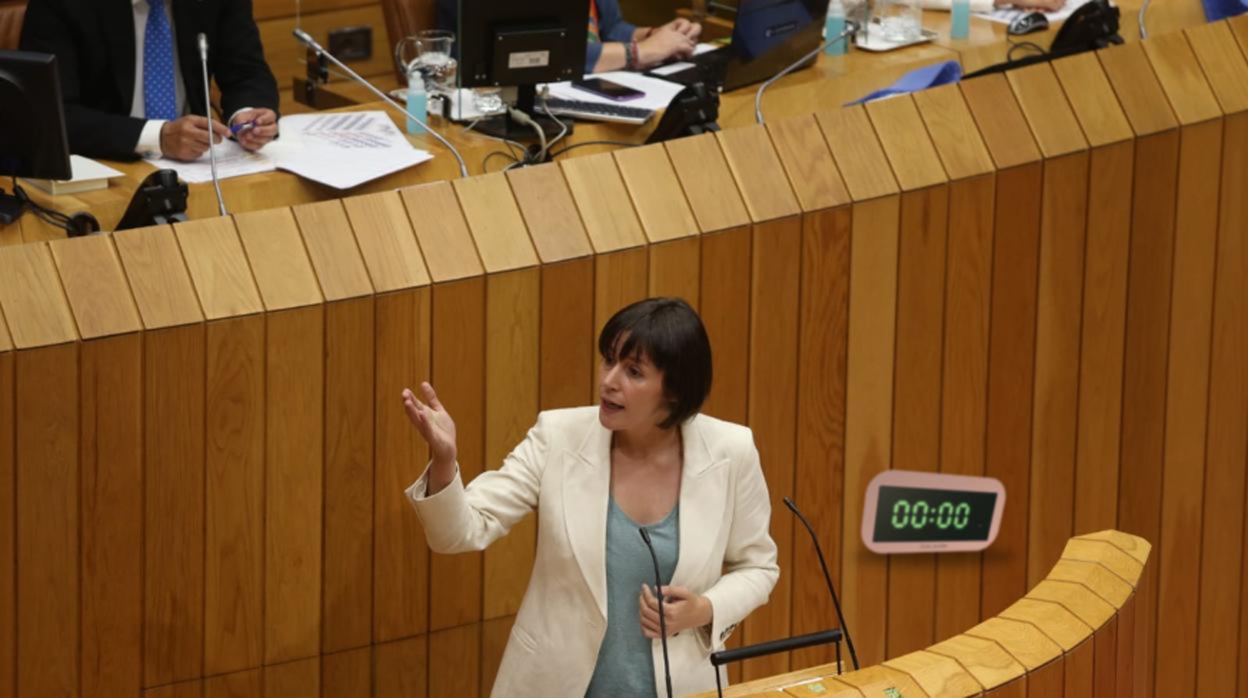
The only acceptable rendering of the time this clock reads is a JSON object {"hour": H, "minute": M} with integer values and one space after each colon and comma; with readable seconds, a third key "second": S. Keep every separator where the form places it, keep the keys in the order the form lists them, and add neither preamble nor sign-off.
{"hour": 0, "minute": 0}
